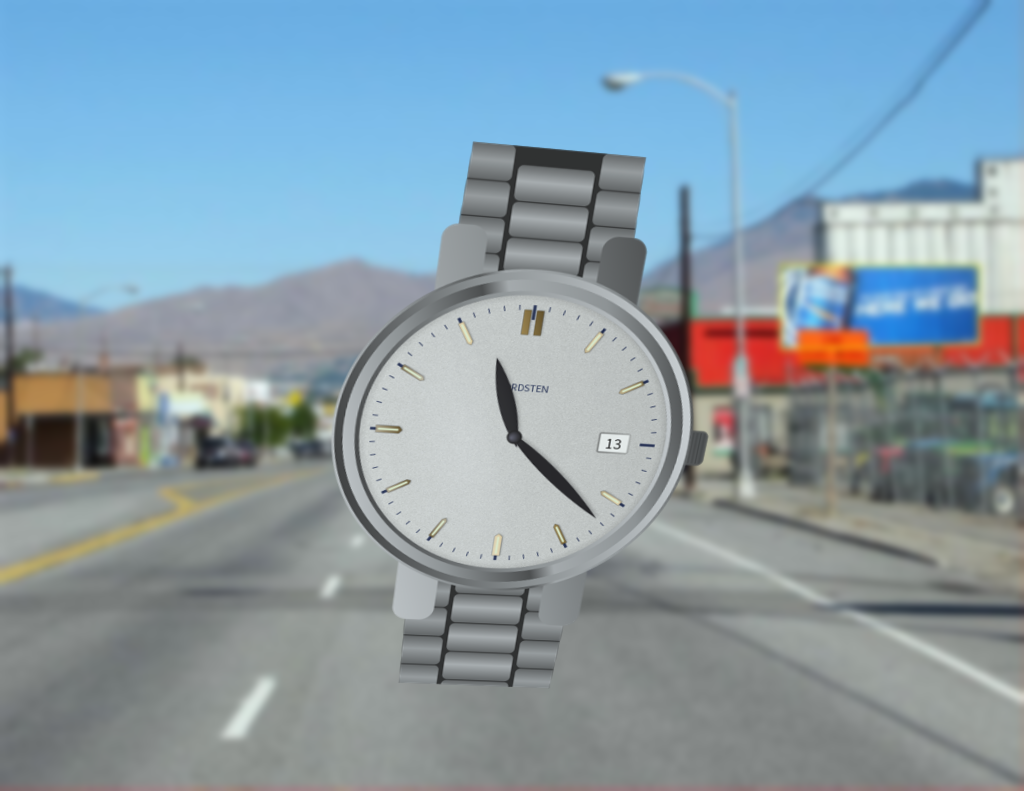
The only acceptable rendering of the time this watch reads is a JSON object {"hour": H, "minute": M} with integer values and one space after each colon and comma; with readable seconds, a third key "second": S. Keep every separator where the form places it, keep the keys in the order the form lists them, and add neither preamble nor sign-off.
{"hour": 11, "minute": 22}
